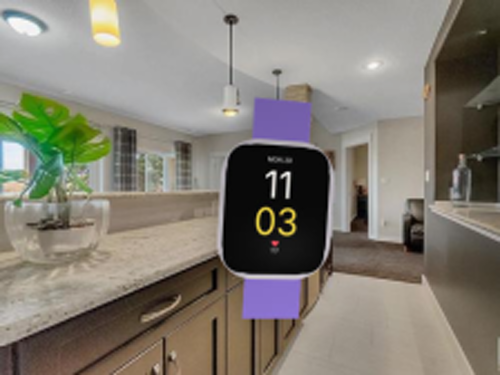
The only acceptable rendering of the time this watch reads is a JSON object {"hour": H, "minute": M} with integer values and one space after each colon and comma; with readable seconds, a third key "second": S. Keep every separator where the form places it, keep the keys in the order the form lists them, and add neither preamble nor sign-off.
{"hour": 11, "minute": 3}
